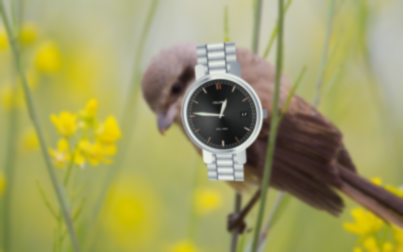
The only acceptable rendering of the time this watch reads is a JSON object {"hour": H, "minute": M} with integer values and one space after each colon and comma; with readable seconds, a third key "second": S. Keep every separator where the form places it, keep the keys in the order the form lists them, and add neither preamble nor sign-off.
{"hour": 12, "minute": 46}
